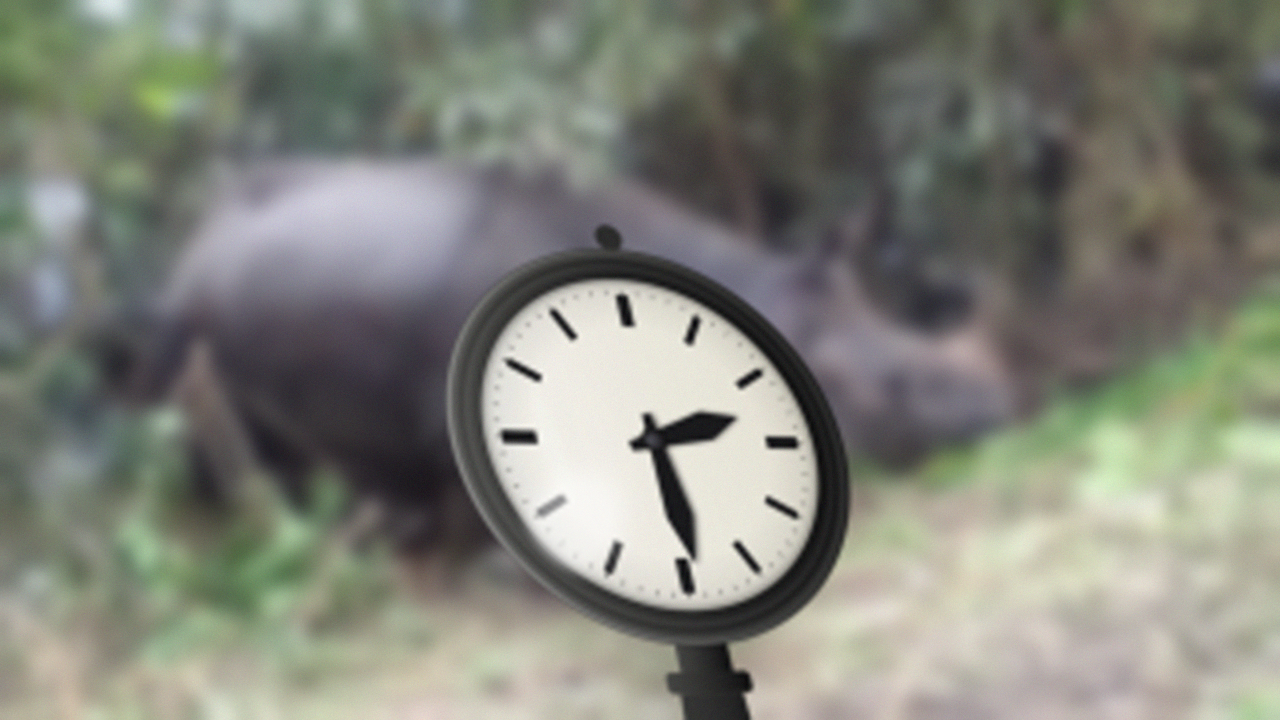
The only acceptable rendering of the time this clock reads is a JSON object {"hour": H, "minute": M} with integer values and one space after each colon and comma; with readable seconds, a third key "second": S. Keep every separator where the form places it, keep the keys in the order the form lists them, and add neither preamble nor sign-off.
{"hour": 2, "minute": 29}
